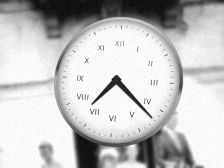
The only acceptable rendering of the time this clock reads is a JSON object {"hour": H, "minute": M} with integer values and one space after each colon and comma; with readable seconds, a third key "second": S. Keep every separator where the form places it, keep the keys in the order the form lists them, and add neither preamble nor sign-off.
{"hour": 7, "minute": 22}
